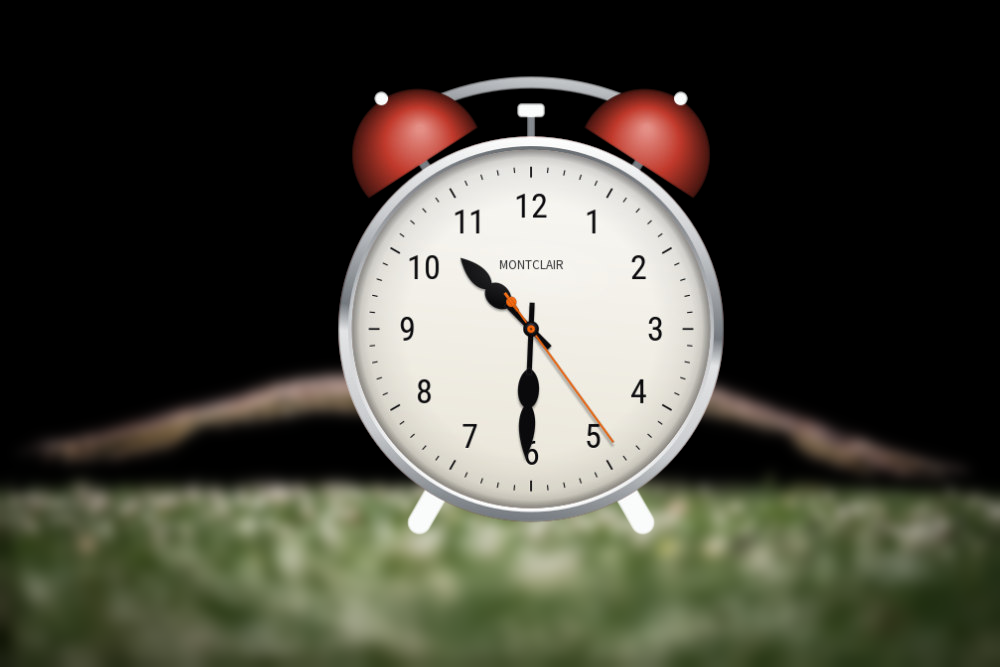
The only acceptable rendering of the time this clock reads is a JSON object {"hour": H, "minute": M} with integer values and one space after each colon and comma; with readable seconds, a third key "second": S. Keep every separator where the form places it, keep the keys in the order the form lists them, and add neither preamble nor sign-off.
{"hour": 10, "minute": 30, "second": 24}
